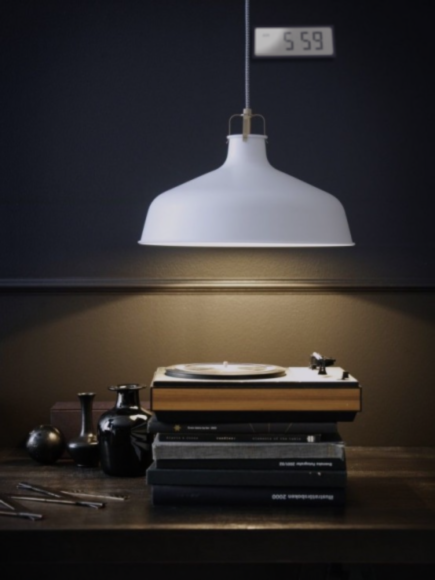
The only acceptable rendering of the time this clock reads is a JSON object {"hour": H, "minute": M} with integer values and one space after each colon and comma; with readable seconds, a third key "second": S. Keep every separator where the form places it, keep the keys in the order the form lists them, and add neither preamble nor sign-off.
{"hour": 5, "minute": 59}
